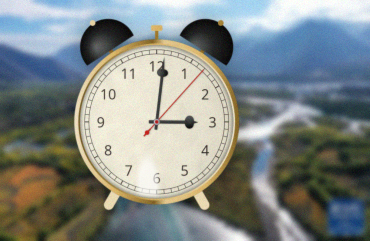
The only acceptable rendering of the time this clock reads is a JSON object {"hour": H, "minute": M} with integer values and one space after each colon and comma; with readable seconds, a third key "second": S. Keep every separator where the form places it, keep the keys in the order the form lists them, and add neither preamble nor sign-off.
{"hour": 3, "minute": 1, "second": 7}
